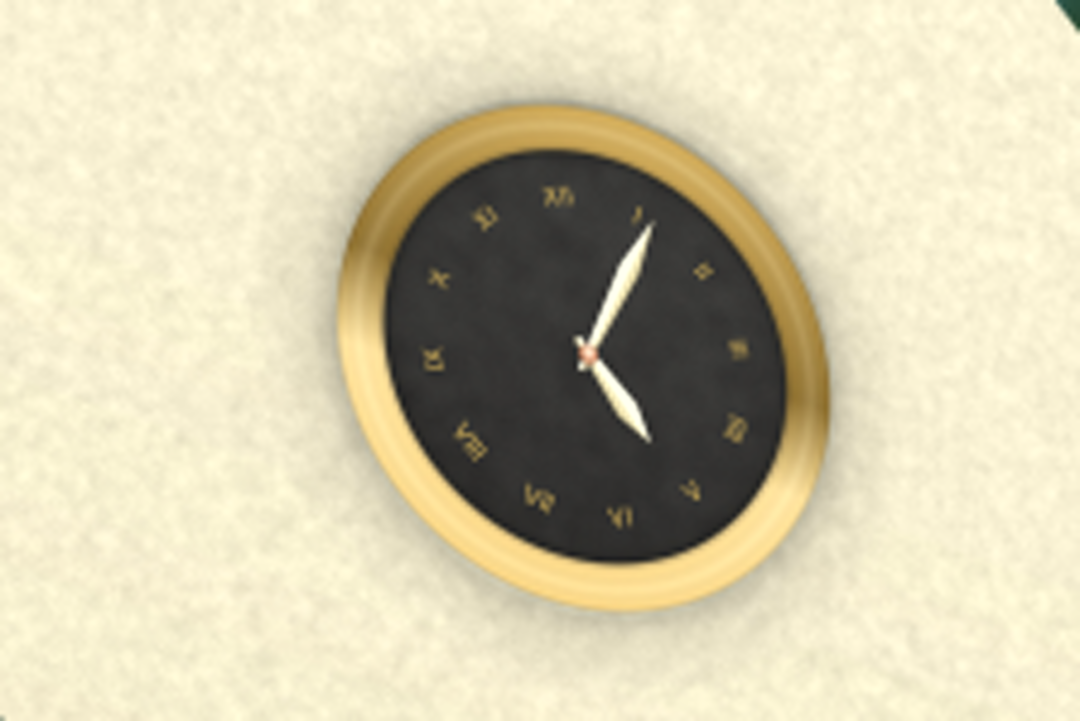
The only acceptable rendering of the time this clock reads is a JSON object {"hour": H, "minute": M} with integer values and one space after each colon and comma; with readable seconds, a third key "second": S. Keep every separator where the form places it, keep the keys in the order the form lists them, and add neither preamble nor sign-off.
{"hour": 5, "minute": 6}
